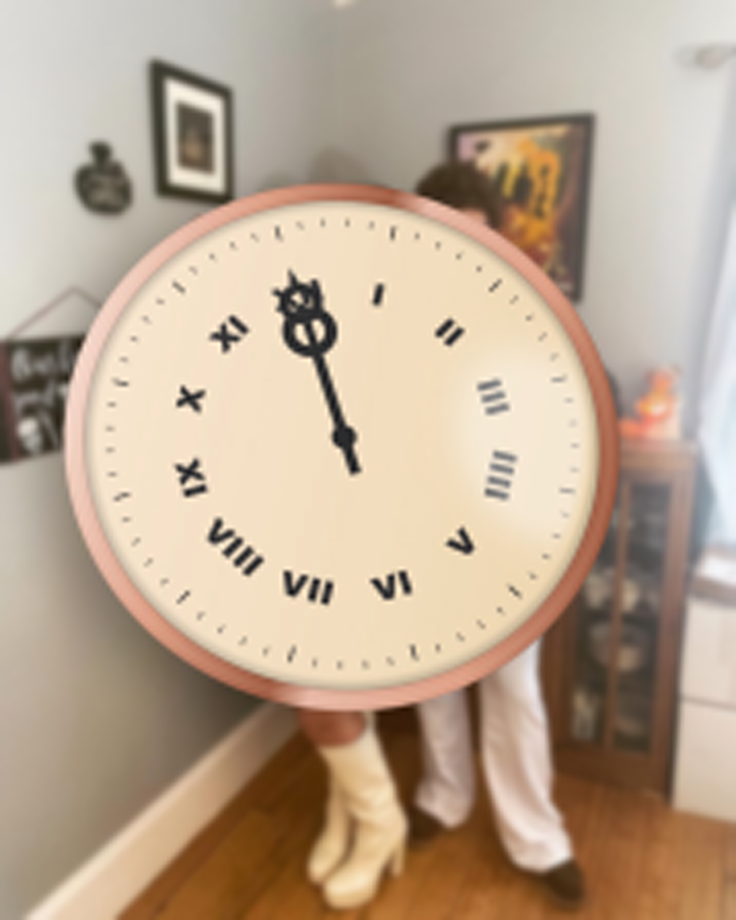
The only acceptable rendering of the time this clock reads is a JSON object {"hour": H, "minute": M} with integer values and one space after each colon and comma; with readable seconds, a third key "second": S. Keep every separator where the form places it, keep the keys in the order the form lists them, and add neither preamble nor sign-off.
{"hour": 12, "minute": 0}
